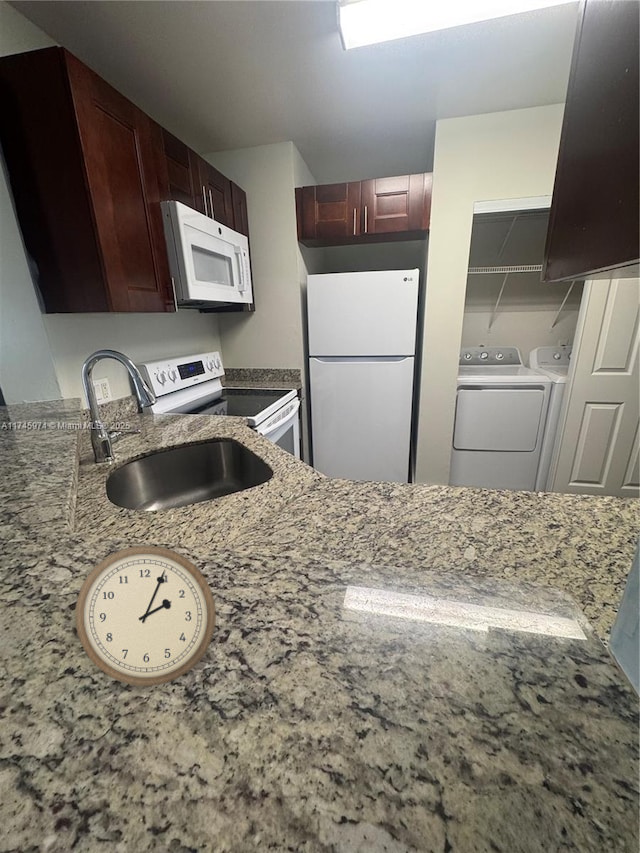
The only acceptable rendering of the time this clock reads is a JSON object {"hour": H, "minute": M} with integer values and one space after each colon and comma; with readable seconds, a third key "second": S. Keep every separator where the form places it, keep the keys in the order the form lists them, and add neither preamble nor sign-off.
{"hour": 2, "minute": 4}
